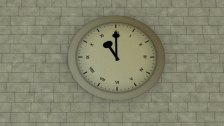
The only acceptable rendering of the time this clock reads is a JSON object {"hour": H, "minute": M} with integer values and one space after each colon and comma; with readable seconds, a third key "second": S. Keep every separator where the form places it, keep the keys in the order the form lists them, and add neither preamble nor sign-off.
{"hour": 11, "minute": 0}
